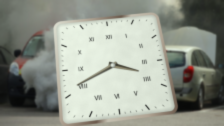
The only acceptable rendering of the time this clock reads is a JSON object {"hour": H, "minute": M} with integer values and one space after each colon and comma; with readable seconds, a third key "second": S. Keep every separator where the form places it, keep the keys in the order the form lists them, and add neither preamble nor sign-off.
{"hour": 3, "minute": 41}
